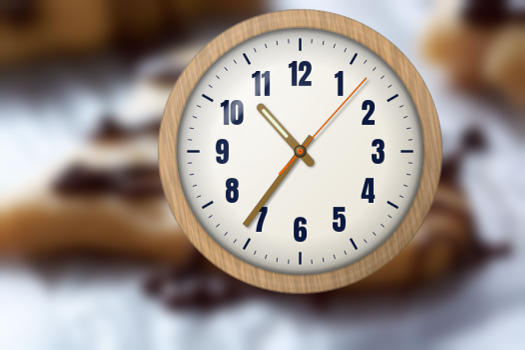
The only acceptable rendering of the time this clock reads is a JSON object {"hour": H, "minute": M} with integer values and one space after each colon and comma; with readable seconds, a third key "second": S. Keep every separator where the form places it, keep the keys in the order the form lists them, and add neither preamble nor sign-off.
{"hour": 10, "minute": 36, "second": 7}
